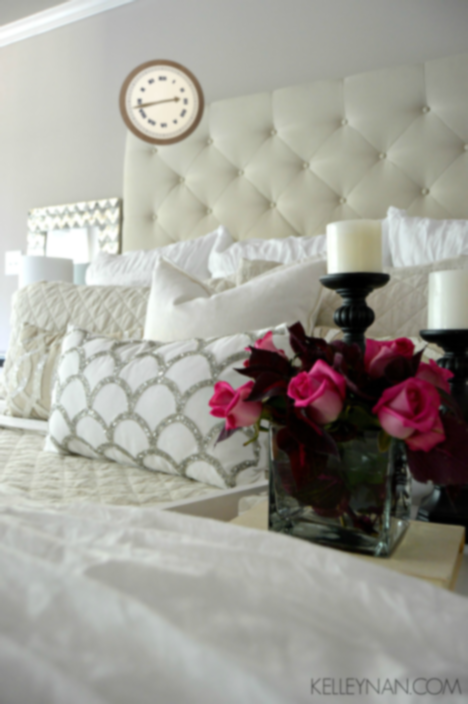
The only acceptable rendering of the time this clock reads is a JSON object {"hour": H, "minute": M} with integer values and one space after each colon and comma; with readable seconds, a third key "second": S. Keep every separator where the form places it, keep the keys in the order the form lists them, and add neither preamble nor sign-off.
{"hour": 2, "minute": 43}
